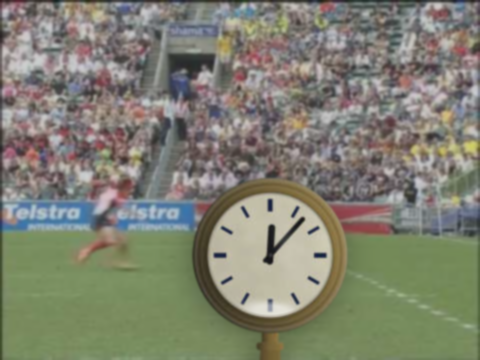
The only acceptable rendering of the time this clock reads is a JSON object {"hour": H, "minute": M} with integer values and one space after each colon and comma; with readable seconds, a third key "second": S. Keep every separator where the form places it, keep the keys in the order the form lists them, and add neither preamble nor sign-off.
{"hour": 12, "minute": 7}
